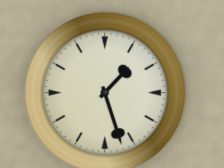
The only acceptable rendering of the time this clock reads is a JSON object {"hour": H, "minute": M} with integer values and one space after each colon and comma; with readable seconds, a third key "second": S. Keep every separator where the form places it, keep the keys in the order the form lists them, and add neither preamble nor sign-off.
{"hour": 1, "minute": 27}
